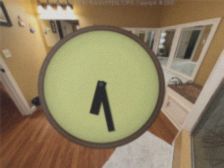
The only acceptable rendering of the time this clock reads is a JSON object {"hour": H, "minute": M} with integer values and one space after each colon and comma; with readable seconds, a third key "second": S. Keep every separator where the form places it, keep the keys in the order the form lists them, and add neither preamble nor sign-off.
{"hour": 6, "minute": 28}
